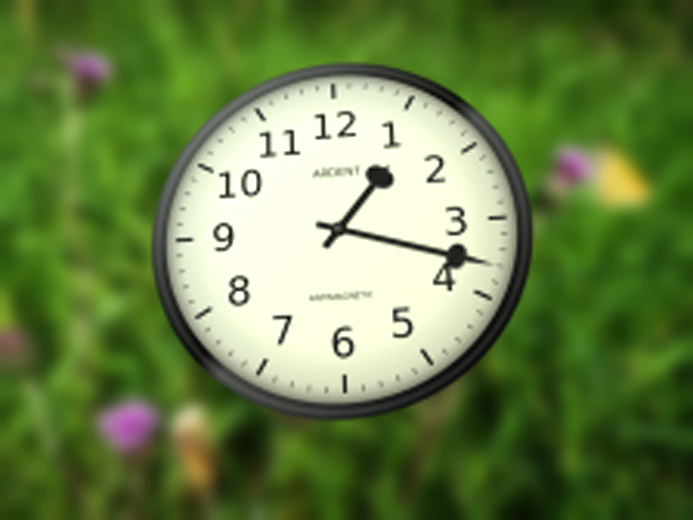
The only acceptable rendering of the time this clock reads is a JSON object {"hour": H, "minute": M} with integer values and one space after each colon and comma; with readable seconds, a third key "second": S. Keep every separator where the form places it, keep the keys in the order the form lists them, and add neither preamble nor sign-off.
{"hour": 1, "minute": 18}
